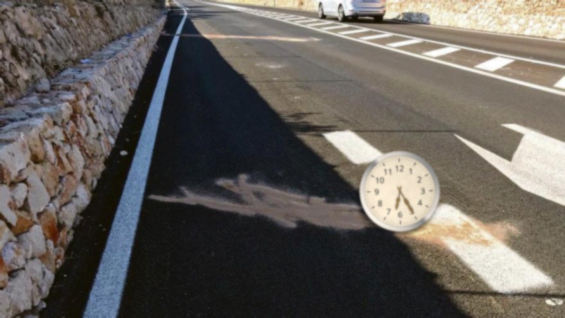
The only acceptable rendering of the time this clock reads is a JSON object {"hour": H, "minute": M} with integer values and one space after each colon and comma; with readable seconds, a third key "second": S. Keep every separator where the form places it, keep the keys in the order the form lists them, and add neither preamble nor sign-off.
{"hour": 6, "minute": 25}
